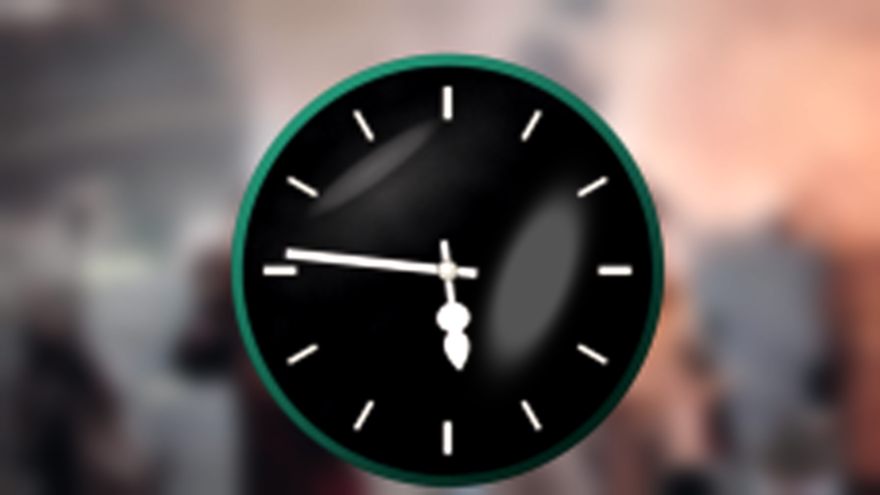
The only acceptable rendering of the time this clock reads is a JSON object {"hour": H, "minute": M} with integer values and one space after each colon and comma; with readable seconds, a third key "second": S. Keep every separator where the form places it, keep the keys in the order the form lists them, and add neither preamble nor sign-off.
{"hour": 5, "minute": 46}
